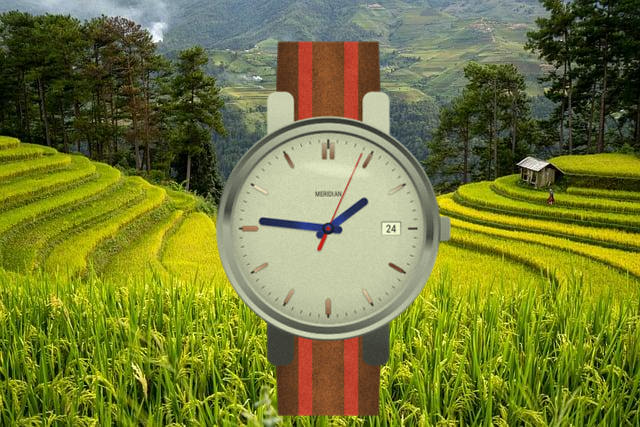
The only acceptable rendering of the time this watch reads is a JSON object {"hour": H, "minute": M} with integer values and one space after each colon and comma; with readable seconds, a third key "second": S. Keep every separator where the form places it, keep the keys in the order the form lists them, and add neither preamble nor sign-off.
{"hour": 1, "minute": 46, "second": 4}
